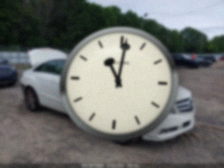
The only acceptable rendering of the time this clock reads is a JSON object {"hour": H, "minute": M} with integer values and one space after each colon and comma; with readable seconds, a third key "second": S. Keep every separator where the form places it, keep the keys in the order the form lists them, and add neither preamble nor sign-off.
{"hour": 11, "minute": 1}
